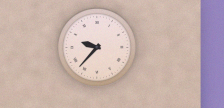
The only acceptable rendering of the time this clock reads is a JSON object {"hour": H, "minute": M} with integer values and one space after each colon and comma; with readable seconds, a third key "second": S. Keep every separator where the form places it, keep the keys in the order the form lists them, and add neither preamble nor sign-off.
{"hour": 9, "minute": 37}
